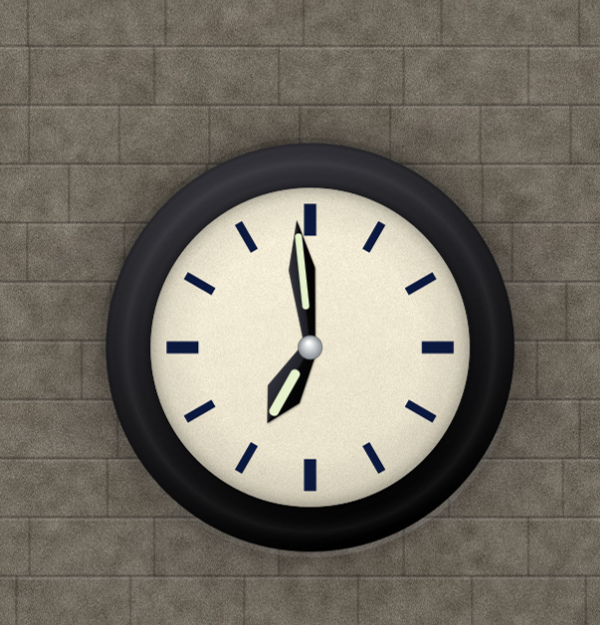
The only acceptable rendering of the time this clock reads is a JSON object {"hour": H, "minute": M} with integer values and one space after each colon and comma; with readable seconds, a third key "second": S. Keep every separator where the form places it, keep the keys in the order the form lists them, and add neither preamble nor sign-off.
{"hour": 6, "minute": 59}
